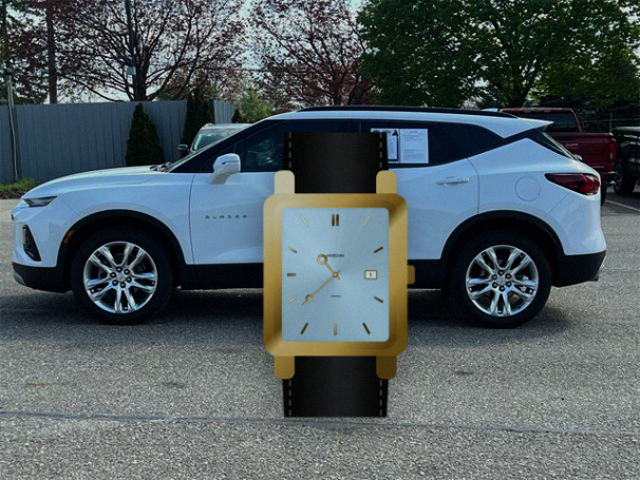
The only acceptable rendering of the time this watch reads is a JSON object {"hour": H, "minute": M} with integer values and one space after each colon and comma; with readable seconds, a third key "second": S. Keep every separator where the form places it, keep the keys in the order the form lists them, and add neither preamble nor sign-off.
{"hour": 10, "minute": 38}
